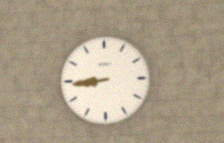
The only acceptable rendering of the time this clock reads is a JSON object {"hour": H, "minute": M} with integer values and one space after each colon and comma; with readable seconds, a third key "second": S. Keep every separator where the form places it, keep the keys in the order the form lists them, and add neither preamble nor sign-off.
{"hour": 8, "minute": 44}
